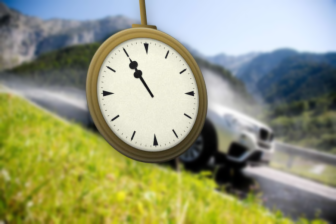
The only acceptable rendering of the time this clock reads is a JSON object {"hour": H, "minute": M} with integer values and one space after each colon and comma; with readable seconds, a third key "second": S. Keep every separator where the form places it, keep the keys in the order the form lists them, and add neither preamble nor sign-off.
{"hour": 10, "minute": 55}
